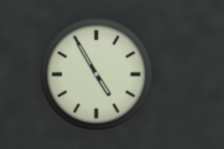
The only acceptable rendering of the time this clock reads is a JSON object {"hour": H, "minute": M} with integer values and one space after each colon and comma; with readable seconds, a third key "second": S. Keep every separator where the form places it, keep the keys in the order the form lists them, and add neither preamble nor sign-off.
{"hour": 4, "minute": 55}
